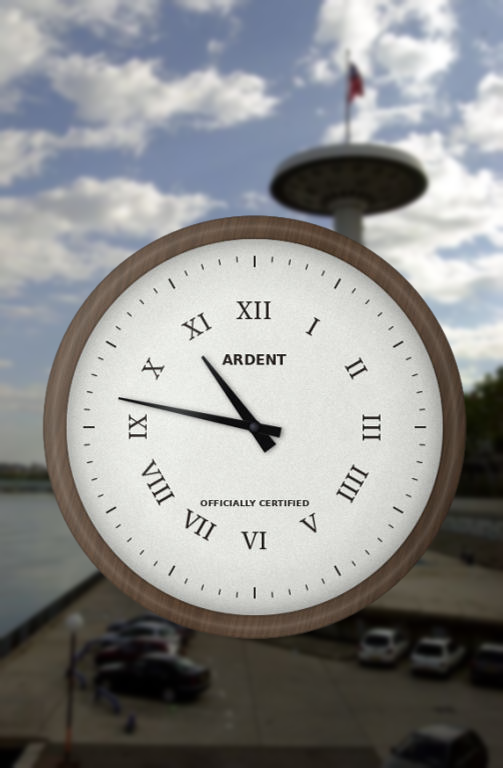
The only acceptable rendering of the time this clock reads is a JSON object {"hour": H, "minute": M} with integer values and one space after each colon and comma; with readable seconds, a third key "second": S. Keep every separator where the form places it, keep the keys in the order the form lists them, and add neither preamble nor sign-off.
{"hour": 10, "minute": 47}
